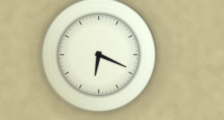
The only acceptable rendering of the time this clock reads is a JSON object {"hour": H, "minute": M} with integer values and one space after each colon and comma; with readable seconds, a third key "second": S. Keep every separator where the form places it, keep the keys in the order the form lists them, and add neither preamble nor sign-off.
{"hour": 6, "minute": 19}
